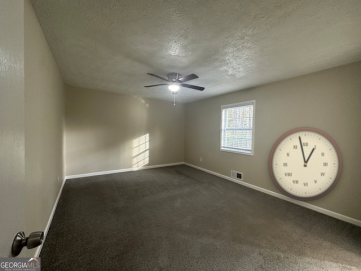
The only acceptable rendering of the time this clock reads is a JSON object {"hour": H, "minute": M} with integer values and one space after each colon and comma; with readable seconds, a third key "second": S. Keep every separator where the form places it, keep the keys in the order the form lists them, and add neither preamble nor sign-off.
{"hour": 12, "minute": 58}
